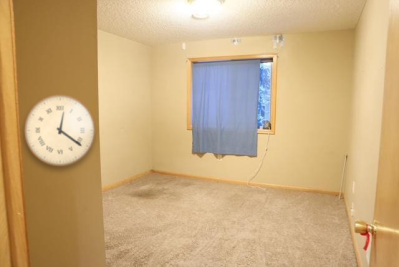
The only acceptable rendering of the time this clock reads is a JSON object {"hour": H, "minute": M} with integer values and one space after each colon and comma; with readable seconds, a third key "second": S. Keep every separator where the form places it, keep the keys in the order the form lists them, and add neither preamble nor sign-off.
{"hour": 12, "minute": 21}
